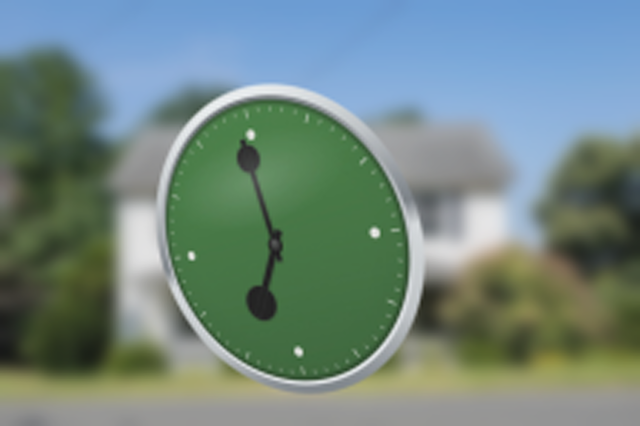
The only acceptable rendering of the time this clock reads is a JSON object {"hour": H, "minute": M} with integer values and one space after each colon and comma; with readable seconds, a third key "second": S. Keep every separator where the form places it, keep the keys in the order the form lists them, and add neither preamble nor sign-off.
{"hour": 6, "minute": 59}
